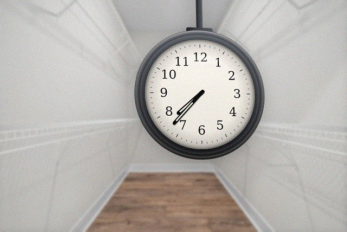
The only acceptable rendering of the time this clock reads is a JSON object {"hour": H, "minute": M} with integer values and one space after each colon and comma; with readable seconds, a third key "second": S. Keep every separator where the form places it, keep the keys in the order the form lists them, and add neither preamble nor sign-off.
{"hour": 7, "minute": 37}
